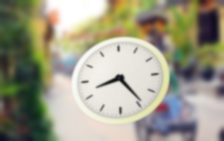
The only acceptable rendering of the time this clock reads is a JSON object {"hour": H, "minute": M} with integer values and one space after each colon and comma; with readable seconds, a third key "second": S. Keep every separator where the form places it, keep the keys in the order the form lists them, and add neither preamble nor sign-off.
{"hour": 8, "minute": 24}
